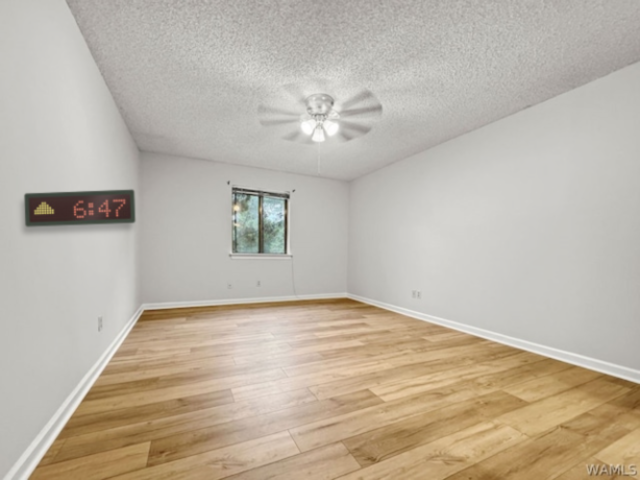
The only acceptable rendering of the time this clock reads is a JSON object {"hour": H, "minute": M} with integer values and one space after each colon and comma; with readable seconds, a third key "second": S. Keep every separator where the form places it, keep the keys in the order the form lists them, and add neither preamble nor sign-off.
{"hour": 6, "minute": 47}
